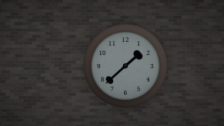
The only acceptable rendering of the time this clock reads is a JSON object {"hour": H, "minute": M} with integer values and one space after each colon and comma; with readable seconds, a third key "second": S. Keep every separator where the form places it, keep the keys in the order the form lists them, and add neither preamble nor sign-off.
{"hour": 1, "minute": 38}
